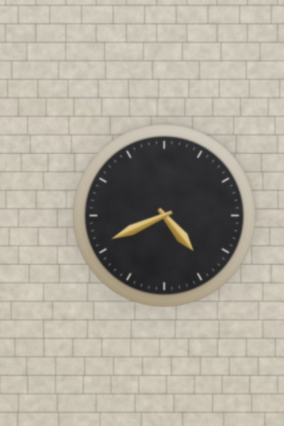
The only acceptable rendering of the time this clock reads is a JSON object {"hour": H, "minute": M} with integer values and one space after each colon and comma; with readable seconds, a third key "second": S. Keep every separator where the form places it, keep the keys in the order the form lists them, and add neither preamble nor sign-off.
{"hour": 4, "minute": 41}
